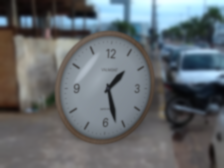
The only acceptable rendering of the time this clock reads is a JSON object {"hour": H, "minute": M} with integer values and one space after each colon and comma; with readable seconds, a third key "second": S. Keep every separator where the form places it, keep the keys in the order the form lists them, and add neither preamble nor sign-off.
{"hour": 1, "minute": 27}
